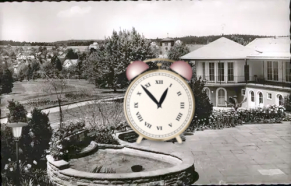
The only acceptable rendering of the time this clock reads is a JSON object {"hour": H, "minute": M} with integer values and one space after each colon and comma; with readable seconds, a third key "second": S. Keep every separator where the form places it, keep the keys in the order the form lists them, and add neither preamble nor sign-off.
{"hour": 12, "minute": 53}
